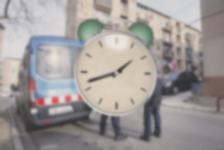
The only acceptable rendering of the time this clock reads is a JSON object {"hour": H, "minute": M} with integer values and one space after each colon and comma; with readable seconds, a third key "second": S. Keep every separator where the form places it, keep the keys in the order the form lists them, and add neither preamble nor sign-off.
{"hour": 1, "minute": 42}
